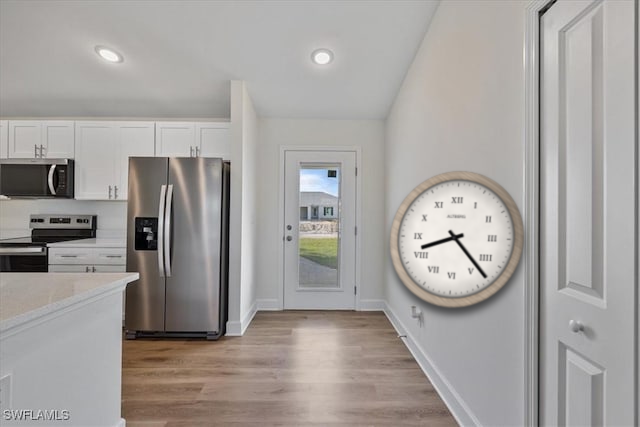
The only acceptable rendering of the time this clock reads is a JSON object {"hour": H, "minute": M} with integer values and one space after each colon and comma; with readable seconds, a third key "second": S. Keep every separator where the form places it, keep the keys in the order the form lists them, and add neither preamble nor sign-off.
{"hour": 8, "minute": 23}
